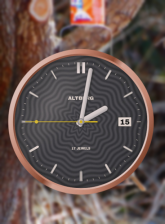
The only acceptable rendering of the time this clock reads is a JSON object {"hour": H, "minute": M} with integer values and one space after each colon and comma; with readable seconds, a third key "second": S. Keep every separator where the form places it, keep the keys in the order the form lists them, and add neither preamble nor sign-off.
{"hour": 2, "minute": 1, "second": 45}
